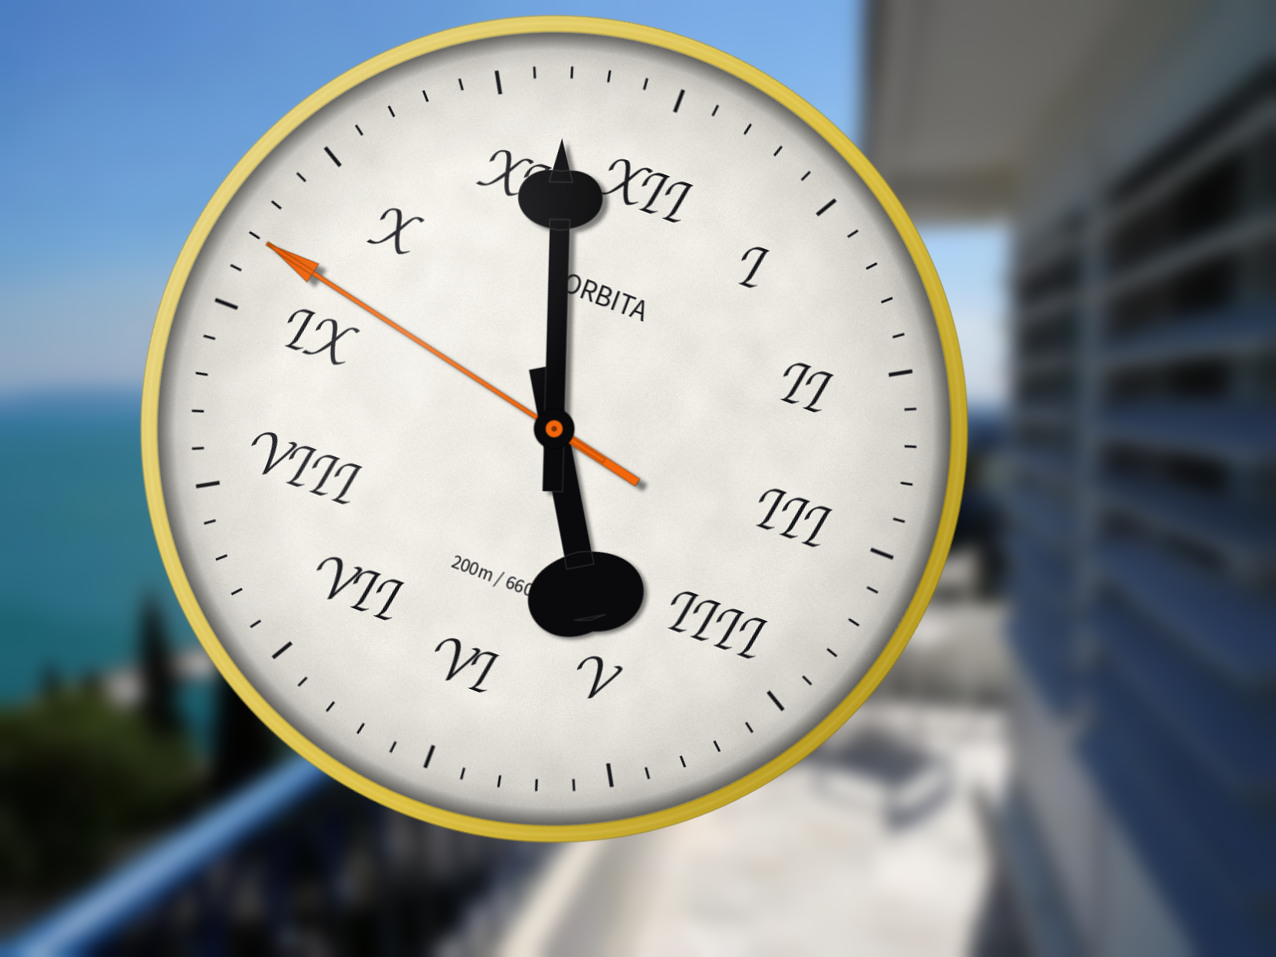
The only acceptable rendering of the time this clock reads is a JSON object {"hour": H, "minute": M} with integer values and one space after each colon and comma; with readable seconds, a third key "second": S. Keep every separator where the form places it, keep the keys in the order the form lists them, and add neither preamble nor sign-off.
{"hour": 4, "minute": 56, "second": 47}
